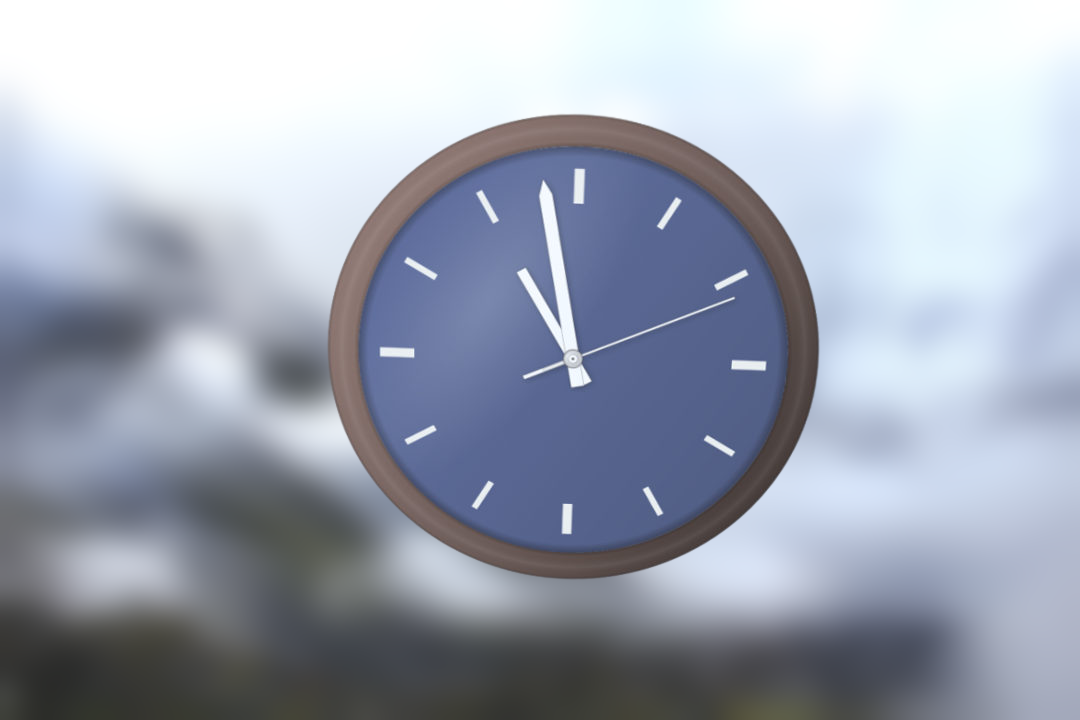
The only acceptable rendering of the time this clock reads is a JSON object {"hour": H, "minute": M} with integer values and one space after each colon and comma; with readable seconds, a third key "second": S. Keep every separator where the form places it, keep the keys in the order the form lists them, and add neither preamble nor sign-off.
{"hour": 10, "minute": 58, "second": 11}
